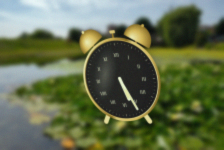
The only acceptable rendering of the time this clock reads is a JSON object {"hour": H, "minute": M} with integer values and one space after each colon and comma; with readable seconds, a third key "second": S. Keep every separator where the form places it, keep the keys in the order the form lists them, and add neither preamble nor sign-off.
{"hour": 5, "minute": 26}
